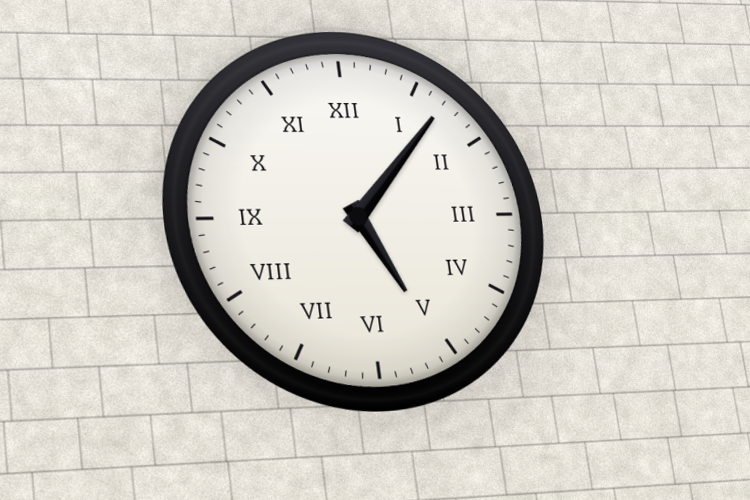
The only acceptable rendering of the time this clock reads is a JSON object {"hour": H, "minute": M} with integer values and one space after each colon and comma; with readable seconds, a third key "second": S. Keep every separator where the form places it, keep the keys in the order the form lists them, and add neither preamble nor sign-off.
{"hour": 5, "minute": 7}
